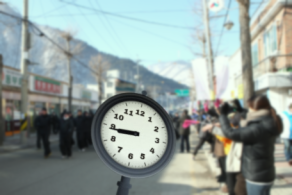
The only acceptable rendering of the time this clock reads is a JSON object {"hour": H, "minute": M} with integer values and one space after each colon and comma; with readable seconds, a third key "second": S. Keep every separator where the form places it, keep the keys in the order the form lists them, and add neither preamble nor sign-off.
{"hour": 8, "minute": 44}
